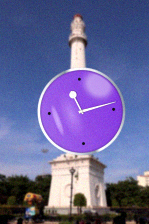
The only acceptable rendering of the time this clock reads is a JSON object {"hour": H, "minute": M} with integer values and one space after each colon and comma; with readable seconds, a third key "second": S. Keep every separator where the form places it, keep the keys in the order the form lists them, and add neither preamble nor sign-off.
{"hour": 11, "minute": 13}
